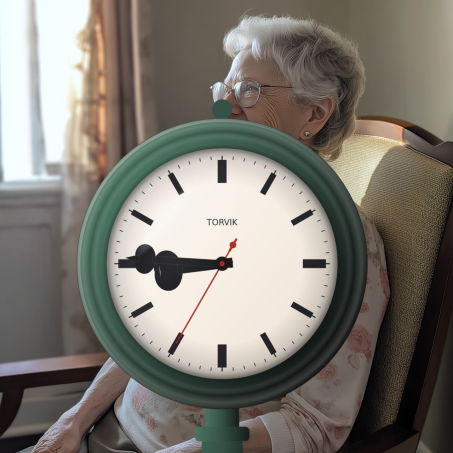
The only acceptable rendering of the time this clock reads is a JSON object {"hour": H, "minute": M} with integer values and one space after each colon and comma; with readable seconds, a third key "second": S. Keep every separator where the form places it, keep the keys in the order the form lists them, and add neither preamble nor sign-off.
{"hour": 8, "minute": 45, "second": 35}
